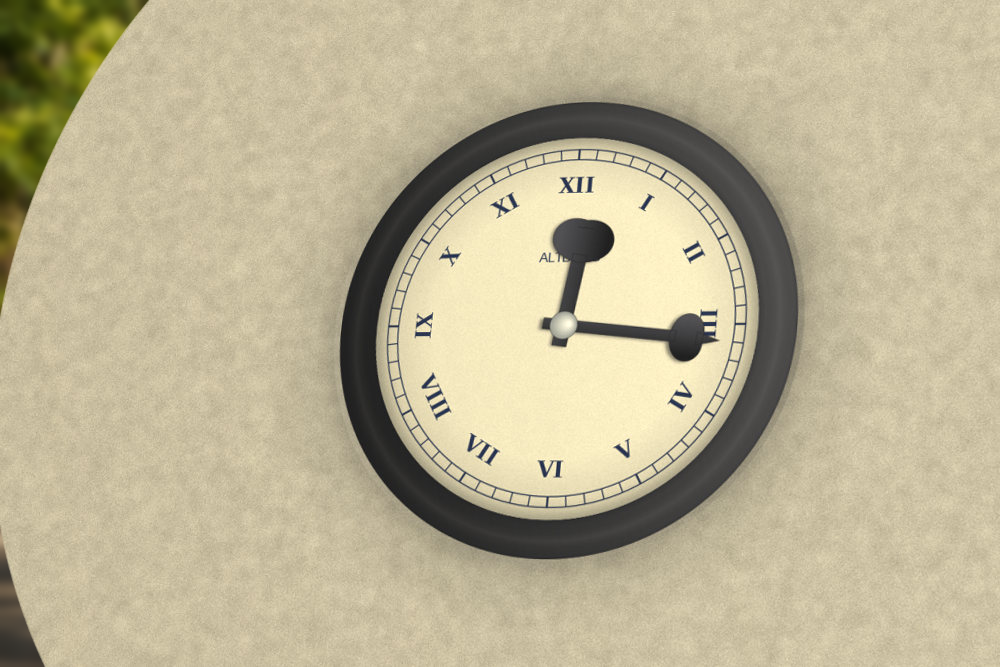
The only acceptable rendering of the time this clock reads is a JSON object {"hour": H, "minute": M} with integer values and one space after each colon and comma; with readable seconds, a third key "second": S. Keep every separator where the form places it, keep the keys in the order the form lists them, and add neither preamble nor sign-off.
{"hour": 12, "minute": 16}
